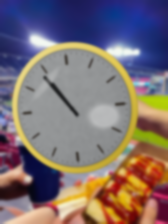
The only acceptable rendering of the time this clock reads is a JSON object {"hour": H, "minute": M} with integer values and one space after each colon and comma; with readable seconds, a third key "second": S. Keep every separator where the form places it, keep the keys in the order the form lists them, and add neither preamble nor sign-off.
{"hour": 10, "minute": 54}
